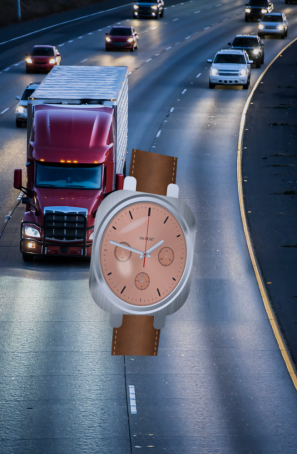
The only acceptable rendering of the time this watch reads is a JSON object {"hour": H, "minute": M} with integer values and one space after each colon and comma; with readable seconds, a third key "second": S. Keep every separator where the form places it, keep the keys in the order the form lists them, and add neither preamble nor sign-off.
{"hour": 1, "minute": 47}
